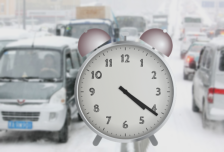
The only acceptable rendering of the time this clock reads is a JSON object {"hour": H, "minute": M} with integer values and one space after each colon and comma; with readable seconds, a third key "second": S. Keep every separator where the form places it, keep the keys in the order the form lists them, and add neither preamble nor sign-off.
{"hour": 4, "minute": 21}
